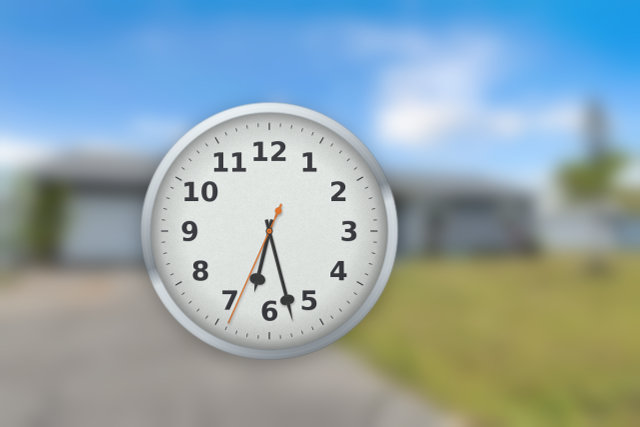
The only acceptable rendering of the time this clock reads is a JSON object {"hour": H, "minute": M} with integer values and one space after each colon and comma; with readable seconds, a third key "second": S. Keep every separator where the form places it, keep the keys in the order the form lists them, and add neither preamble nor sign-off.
{"hour": 6, "minute": 27, "second": 34}
